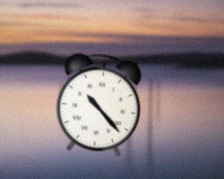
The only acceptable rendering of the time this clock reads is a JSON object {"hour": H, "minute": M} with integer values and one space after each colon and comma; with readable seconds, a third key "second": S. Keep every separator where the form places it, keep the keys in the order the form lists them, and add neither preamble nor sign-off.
{"hour": 10, "minute": 22}
